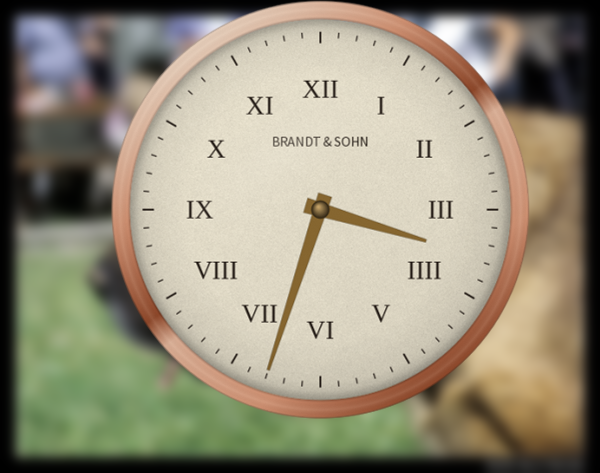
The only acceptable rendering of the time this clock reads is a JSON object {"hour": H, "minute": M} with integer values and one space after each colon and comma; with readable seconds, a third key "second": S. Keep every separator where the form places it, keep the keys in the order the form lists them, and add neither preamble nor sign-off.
{"hour": 3, "minute": 33}
